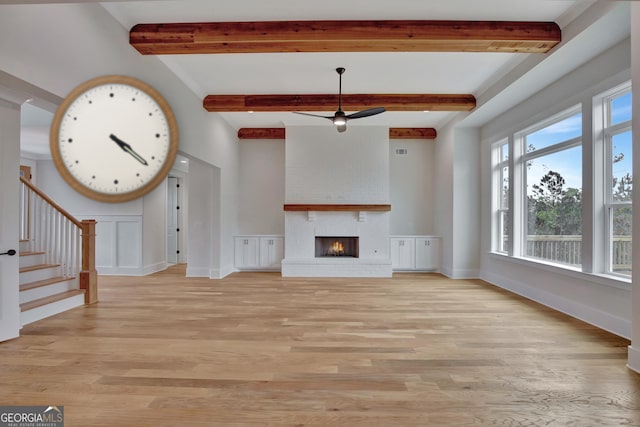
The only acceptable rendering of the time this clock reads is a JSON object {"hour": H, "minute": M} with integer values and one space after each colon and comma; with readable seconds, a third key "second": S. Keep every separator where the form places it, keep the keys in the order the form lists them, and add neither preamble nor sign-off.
{"hour": 4, "minute": 22}
